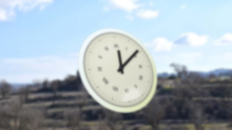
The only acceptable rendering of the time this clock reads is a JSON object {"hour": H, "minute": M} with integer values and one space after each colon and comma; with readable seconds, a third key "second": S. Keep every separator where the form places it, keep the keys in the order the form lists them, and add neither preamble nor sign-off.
{"hour": 12, "minute": 9}
